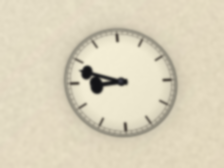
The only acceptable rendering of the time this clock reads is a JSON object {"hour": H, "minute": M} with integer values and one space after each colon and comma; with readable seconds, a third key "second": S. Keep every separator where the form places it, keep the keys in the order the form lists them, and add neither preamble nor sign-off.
{"hour": 8, "minute": 48}
